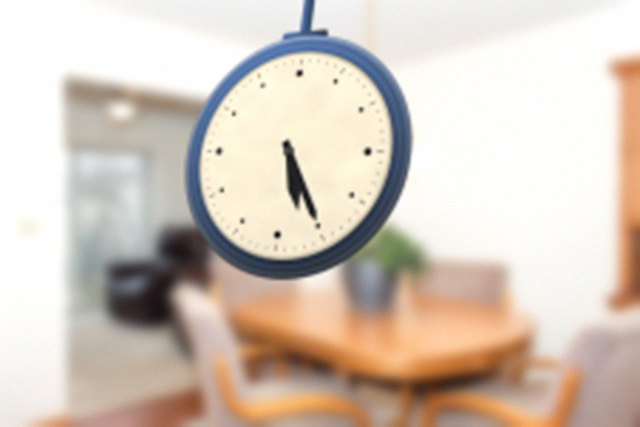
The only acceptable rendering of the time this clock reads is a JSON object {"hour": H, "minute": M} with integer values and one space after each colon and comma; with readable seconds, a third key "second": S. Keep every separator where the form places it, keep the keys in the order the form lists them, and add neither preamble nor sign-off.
{"hour": 5, "minute": 25}
